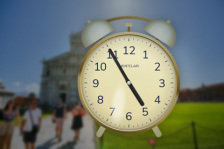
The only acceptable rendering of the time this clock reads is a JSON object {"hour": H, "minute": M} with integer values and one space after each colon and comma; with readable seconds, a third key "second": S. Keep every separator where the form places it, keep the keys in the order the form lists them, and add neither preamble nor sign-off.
{"hour": 4, "minute": 55}
